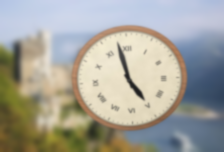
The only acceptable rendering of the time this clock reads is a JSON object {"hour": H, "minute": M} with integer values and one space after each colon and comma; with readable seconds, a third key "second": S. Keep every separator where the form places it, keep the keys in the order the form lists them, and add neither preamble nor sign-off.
{"hour": 4, "minute": 58}
